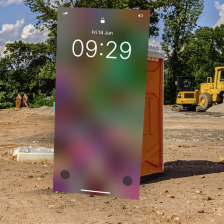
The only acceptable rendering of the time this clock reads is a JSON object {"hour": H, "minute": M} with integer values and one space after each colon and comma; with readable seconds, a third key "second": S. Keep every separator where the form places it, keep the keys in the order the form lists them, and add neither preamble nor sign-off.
{"hour": 9, "minute": 29}
